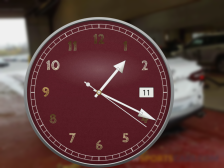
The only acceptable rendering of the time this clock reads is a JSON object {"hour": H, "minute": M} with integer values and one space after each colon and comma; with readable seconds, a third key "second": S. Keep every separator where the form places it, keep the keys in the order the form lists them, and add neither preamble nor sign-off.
{"hour": 1, "minute": 19, "second": 21}
